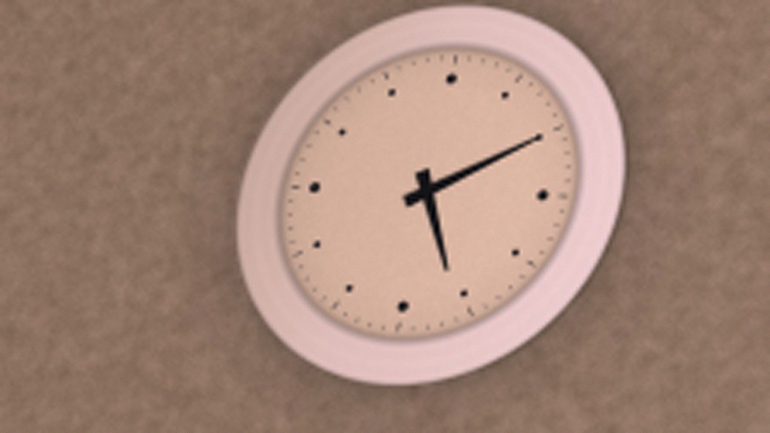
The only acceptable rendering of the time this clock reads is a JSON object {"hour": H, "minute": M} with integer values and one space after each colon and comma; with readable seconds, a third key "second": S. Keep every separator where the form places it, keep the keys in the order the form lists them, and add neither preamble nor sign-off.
{"hour": 5, "minute": 10}
